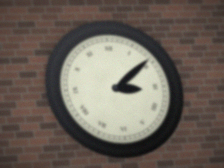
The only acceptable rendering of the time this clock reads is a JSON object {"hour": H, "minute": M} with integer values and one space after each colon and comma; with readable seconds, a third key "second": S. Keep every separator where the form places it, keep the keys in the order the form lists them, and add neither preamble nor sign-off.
{"hour": 3, "minute": 9}
